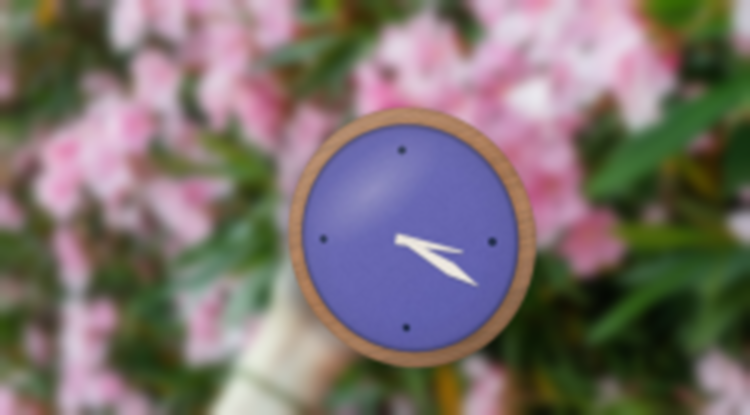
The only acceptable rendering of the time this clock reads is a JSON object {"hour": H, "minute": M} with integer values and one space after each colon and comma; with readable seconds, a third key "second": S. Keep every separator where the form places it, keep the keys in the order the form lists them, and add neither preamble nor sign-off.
{"hour": 3, "minute": 20}
